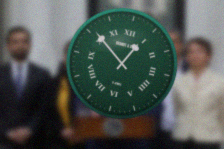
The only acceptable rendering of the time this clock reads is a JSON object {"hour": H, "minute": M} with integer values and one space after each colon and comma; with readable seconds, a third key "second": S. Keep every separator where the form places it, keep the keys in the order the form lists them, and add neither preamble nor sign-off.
{"hour": 12, "minute": 51}
